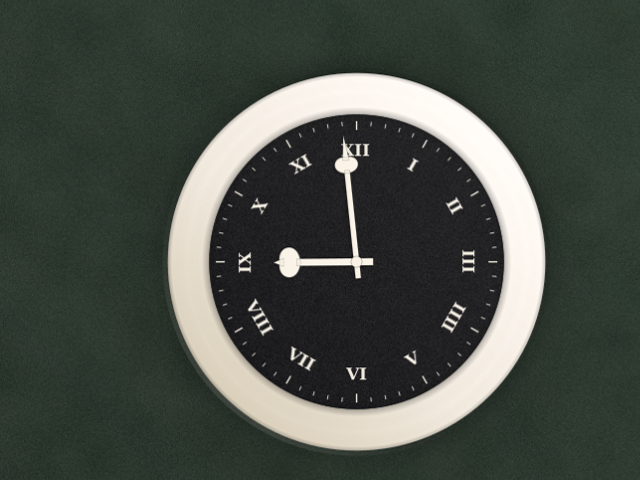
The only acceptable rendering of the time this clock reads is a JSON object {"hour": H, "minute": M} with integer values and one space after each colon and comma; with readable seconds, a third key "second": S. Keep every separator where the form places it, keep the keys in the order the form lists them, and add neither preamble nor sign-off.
{"hour": 8, "minute": 59}
